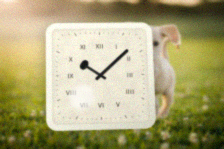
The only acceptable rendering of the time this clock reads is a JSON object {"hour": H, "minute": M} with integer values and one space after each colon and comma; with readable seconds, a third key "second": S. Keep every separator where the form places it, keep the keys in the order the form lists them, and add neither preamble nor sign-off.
{"hour": 10, "minute": 8}
